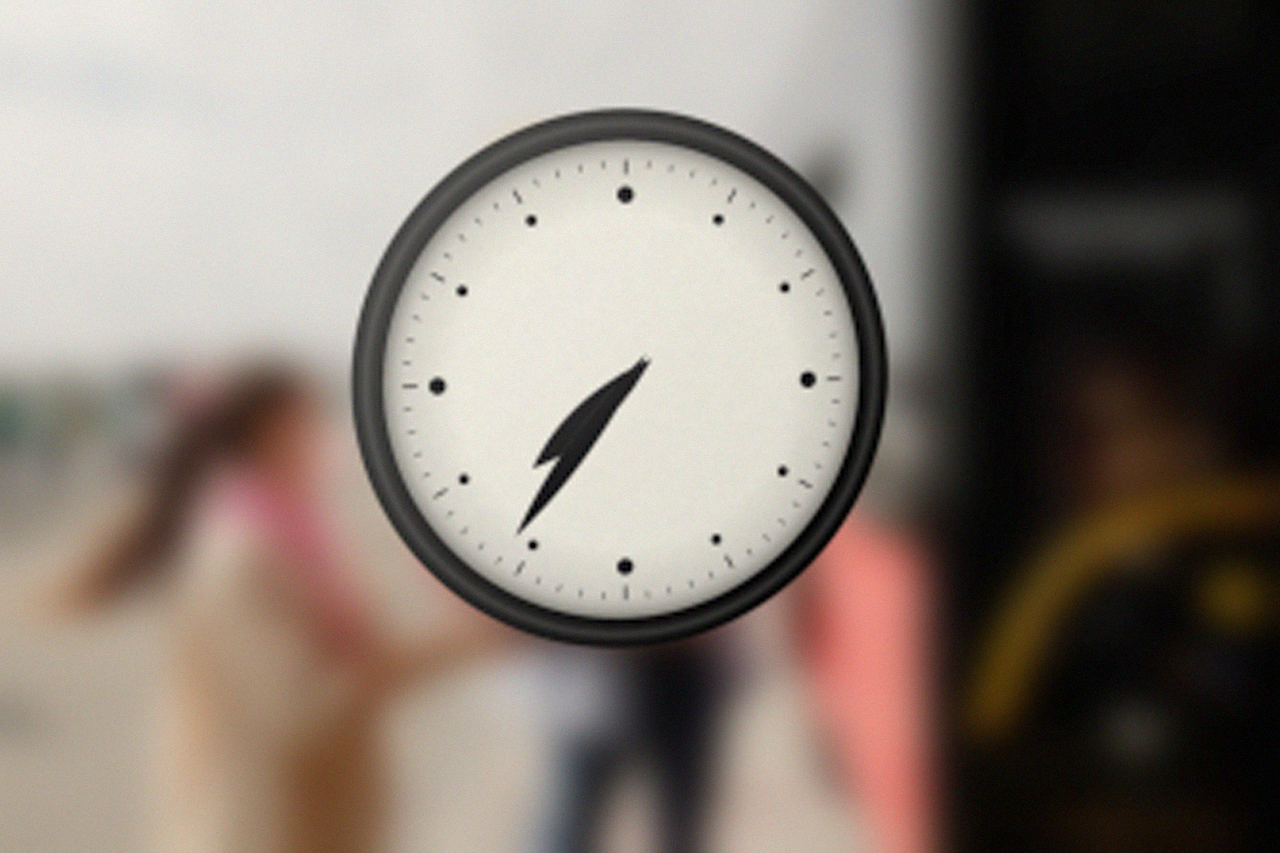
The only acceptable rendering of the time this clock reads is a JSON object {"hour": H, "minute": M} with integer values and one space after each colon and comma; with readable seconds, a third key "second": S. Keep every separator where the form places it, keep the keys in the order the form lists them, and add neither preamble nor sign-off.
{"hour": 7, "minute": 36}
